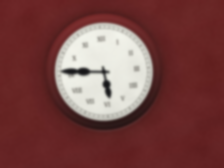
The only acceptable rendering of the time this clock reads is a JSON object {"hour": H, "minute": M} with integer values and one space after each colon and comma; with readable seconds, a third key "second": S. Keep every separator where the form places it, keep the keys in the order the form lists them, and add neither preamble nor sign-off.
{"hour": 5, "minute": 46}
